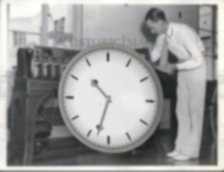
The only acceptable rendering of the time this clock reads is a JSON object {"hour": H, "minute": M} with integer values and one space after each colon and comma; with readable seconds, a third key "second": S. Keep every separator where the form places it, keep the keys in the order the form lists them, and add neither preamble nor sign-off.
{"hour": 10, "minute": 33}
